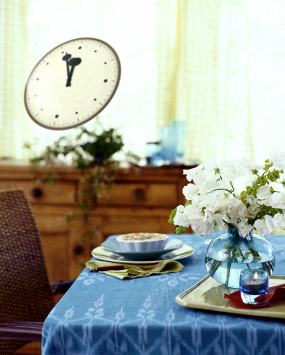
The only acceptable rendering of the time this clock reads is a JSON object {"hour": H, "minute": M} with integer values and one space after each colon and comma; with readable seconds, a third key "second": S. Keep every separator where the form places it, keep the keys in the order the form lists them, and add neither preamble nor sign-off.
{"hour": 11, "minute": 56}
